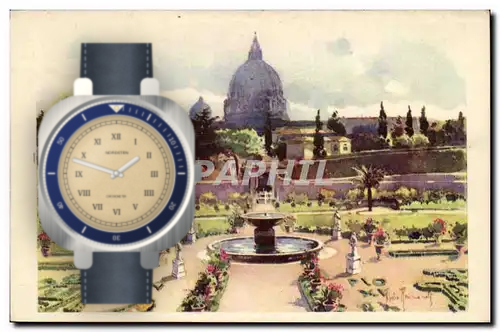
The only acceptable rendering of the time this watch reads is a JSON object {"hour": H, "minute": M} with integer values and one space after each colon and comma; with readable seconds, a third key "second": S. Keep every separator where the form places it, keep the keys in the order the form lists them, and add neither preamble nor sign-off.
{"hour": 1, "minute": 48}
